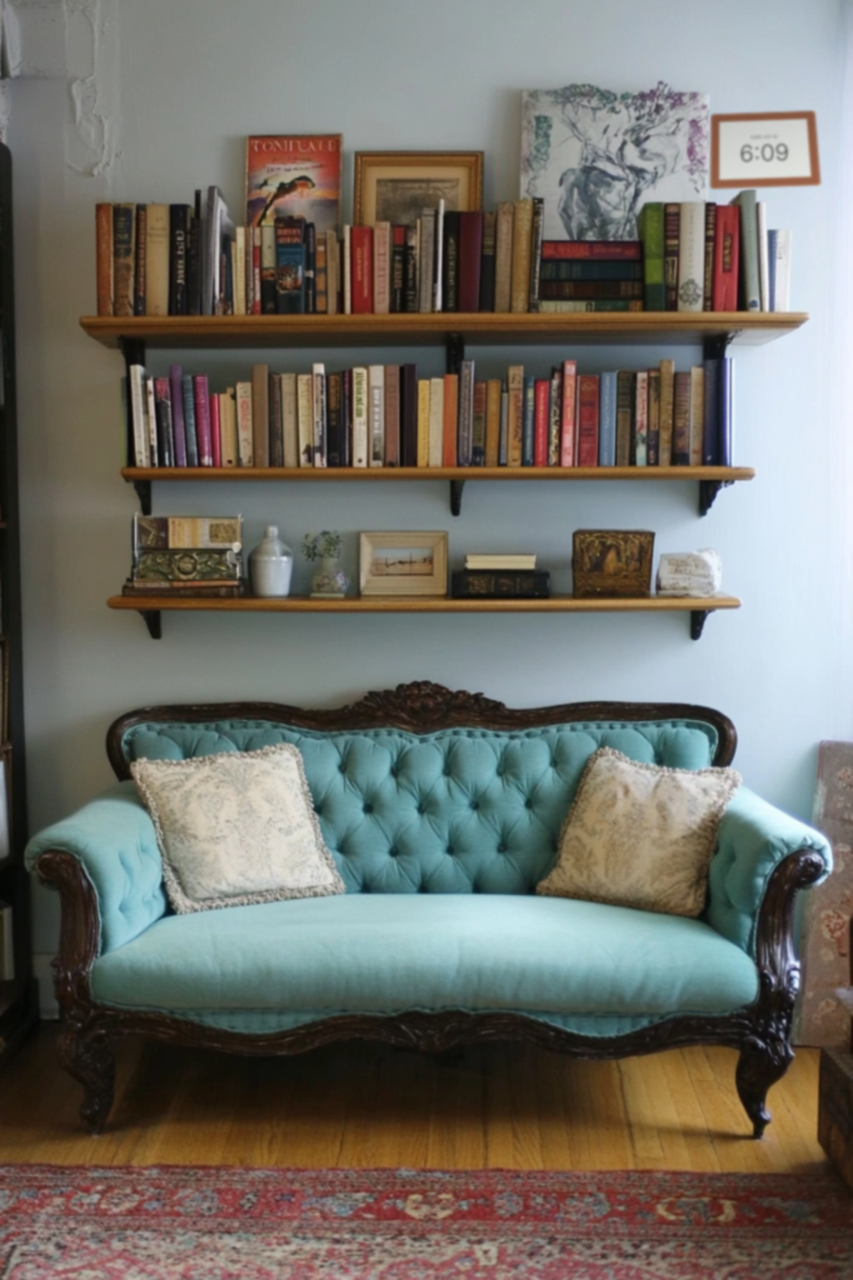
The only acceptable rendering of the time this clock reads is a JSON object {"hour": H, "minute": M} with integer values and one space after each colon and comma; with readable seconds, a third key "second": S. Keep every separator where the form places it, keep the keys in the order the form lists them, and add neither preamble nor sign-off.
{"hour": 6, "minute": 9}
